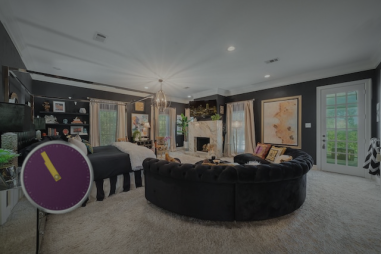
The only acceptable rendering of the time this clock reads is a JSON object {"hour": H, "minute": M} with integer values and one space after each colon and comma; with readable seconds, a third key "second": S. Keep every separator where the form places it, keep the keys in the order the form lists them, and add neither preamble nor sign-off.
{"hour": 10, "minute": 55}
